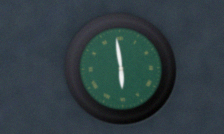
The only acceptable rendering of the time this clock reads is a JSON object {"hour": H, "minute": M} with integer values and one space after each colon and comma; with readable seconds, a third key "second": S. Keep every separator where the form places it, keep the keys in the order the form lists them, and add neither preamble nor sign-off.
{"hour": 5, "minute": 59}
